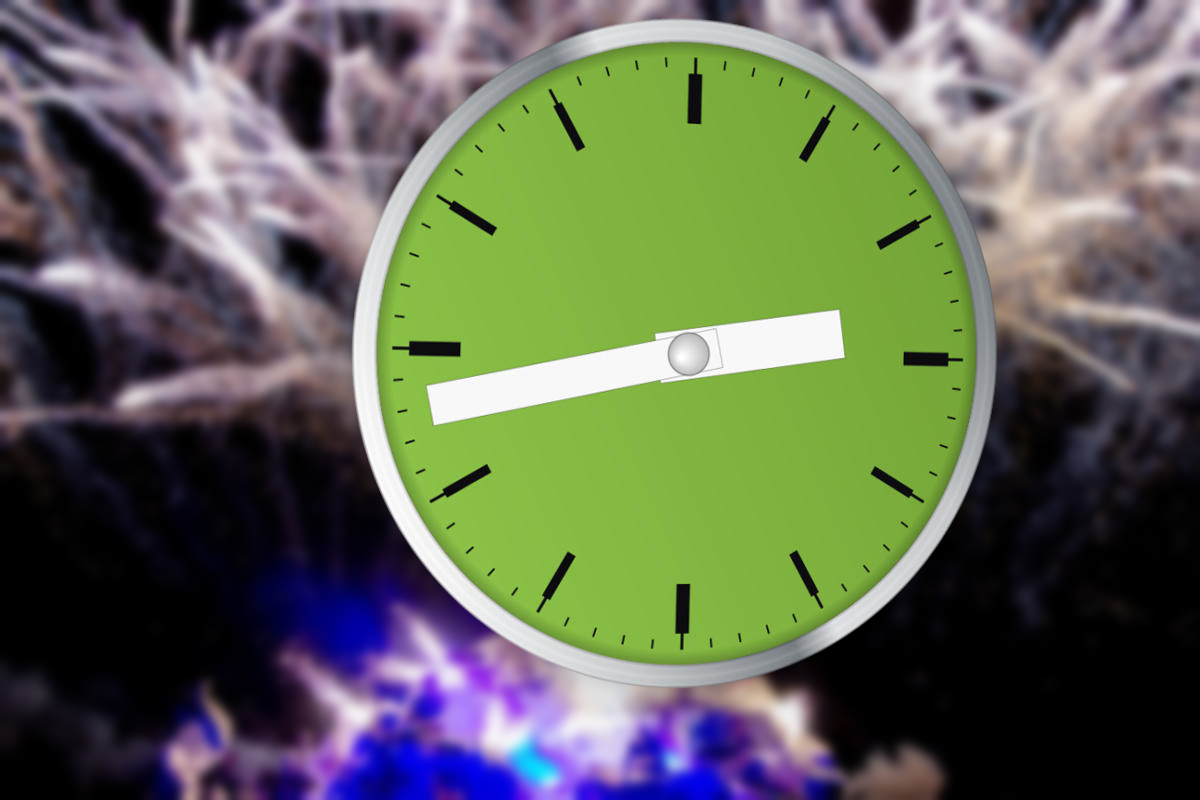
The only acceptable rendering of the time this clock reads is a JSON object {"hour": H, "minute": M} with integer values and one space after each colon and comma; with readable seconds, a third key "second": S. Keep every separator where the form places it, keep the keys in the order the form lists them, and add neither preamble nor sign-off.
{"hour": 2, "minute": 43}
